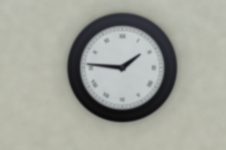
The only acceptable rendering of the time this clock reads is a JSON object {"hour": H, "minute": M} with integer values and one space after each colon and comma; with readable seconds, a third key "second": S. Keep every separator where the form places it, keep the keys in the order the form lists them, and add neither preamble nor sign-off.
{"hour": 1, "minute": 46}
